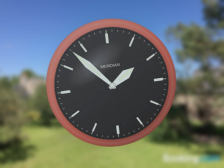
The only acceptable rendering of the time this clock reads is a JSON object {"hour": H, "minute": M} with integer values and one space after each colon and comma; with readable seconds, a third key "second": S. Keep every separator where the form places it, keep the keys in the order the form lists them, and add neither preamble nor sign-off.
{"hour": 1, "minute": 53}
